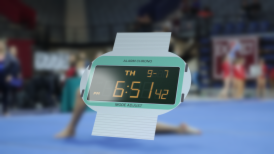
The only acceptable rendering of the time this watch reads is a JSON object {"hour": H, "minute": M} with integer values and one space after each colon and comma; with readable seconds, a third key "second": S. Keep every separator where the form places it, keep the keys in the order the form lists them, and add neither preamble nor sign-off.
{"hour": 6, "minute": 51, "second": 42}
